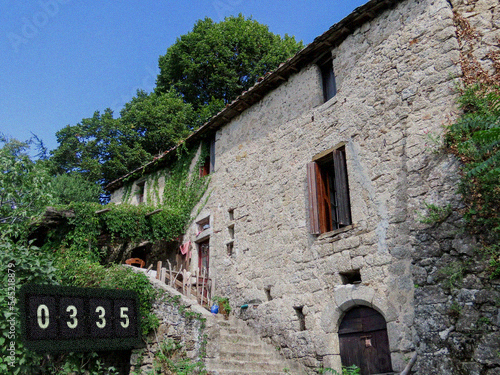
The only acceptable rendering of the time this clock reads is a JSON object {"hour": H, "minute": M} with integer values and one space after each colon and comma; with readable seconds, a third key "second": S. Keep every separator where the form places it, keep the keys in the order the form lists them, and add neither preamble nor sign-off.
{"hour": 3, "minute": 35}
